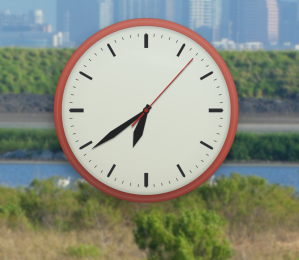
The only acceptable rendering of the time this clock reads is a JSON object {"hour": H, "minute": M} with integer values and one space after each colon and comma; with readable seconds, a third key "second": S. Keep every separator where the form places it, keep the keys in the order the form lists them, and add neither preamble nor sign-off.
{"hour": 6, "minute": 39, "second": 7}
